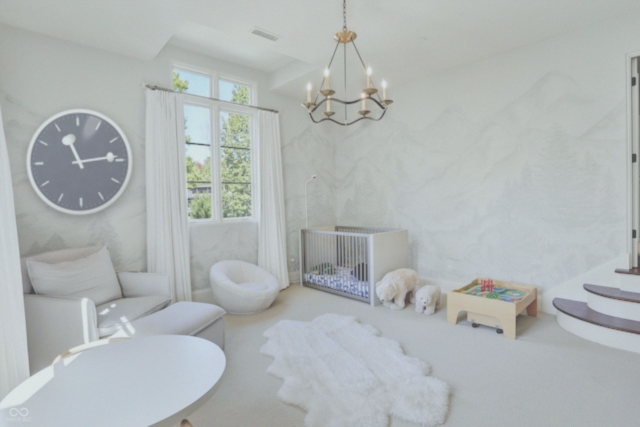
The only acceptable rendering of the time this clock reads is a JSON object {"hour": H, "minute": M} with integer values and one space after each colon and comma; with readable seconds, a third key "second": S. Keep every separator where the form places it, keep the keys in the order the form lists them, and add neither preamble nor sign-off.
{"hour": 11, "minute": 14}
